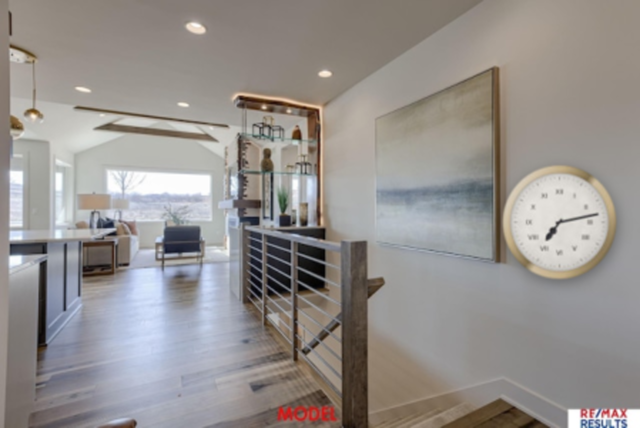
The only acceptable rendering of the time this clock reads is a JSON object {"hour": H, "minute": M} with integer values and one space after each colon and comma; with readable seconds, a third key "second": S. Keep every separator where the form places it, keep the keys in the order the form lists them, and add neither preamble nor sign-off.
{"hour": 7, "minute": 13}
